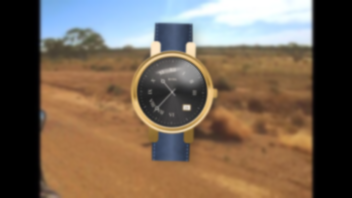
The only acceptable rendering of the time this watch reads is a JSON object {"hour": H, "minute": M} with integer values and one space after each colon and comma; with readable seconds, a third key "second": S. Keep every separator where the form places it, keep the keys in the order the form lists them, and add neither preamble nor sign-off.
{"hour": 10, "minute": 37}
